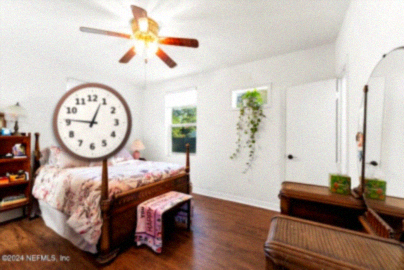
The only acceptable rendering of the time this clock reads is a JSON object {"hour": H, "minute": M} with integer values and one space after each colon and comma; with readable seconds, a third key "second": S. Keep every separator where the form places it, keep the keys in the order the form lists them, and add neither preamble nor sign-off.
{"hour": 12, "minute": 46}
